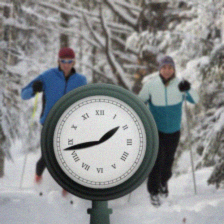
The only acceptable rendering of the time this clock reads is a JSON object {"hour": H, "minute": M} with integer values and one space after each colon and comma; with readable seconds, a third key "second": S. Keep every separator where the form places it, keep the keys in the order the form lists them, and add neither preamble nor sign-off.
{"hour": 1, "minute": 43}
